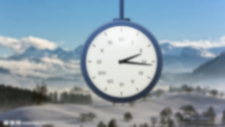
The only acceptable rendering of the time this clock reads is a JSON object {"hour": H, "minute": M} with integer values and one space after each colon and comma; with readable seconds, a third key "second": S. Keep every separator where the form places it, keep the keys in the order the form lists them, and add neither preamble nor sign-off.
{"hour": 2, "minute": 16}
